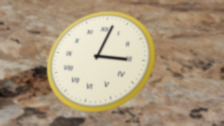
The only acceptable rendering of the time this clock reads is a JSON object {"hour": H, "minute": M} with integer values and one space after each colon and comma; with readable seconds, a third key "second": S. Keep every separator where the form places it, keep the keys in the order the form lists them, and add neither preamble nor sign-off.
{"hour": 3, "minute": 2}
